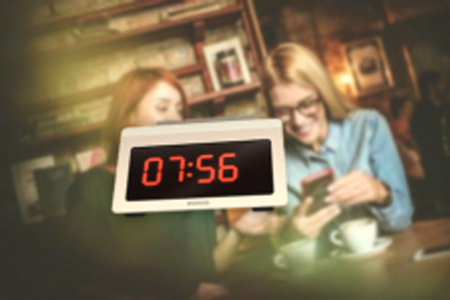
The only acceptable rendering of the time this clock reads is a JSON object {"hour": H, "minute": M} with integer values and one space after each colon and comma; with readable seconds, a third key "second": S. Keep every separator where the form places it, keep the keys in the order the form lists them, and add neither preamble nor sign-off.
{"hour": 7, "minute": 56}
